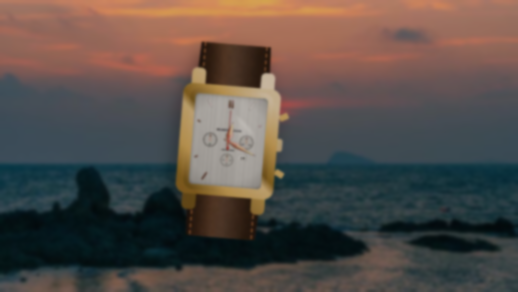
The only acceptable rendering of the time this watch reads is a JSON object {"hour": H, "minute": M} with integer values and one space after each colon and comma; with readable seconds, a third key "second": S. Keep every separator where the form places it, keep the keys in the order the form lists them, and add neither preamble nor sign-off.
{"hour": 12, "minute": 19}
